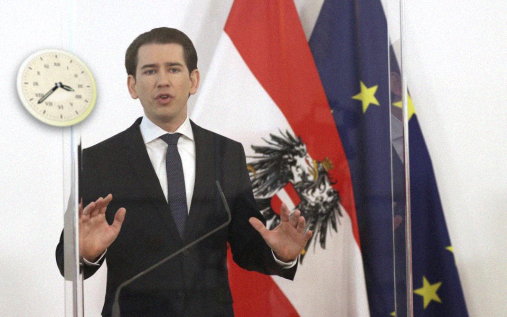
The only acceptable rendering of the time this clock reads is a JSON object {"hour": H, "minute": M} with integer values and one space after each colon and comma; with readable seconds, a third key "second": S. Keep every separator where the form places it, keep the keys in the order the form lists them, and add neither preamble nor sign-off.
{"hour": 3, "minute": 38}
